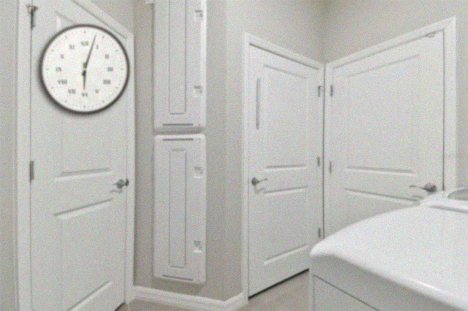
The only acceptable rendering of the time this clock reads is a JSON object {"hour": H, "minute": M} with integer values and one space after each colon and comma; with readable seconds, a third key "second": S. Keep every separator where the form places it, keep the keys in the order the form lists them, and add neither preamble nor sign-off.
{"hour": 6, "minute": 3}
